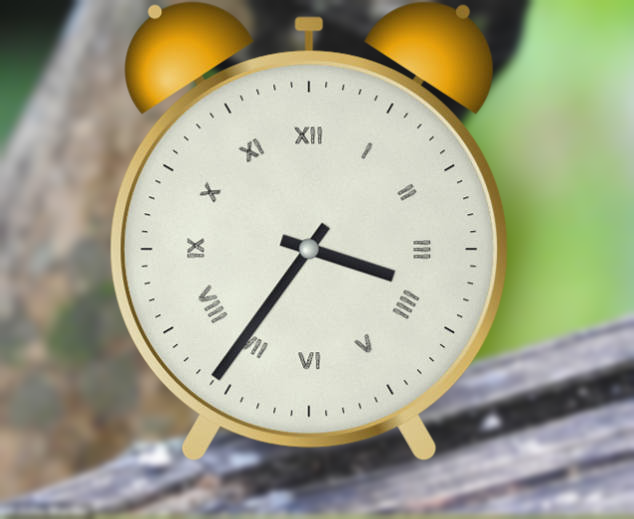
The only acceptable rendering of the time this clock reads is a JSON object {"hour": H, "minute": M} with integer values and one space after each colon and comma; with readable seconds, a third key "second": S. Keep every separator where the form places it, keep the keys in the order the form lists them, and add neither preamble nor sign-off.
{"hour": 3, "minute": 36}
